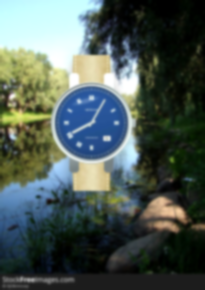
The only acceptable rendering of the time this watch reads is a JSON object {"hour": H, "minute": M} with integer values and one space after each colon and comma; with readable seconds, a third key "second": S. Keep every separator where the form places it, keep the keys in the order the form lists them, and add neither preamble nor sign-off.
{"hour": 8, "minute": 5}
